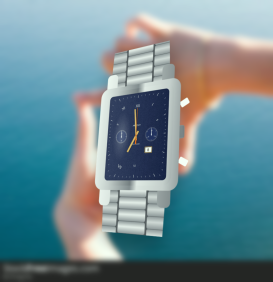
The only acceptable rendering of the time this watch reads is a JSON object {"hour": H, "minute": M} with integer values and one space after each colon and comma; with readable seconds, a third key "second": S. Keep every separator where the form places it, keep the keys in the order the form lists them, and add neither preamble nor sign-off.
{"hour": 6, "minute": 59}
